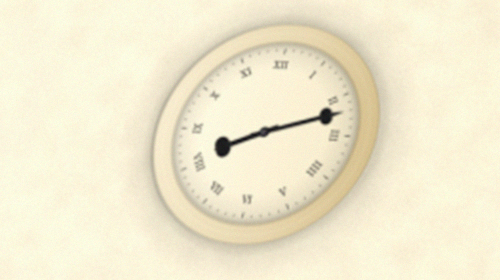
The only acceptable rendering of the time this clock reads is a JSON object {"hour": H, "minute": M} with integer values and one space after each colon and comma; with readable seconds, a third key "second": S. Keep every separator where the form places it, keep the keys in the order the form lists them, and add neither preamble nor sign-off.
{"hour": 8, "minute": 12}
